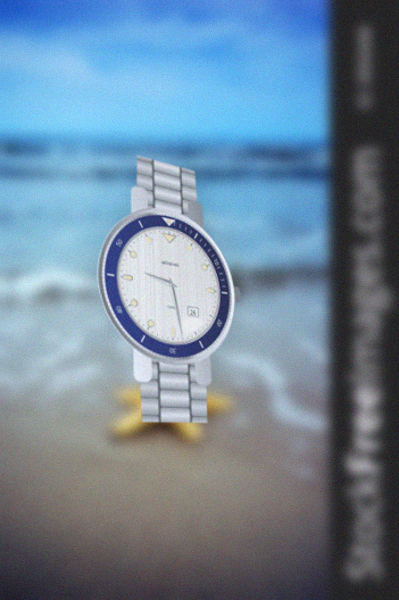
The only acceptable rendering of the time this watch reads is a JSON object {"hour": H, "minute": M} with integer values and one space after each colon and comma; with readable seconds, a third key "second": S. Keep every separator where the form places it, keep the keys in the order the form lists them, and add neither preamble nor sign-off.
{"hour": 9, "minute": 28}
